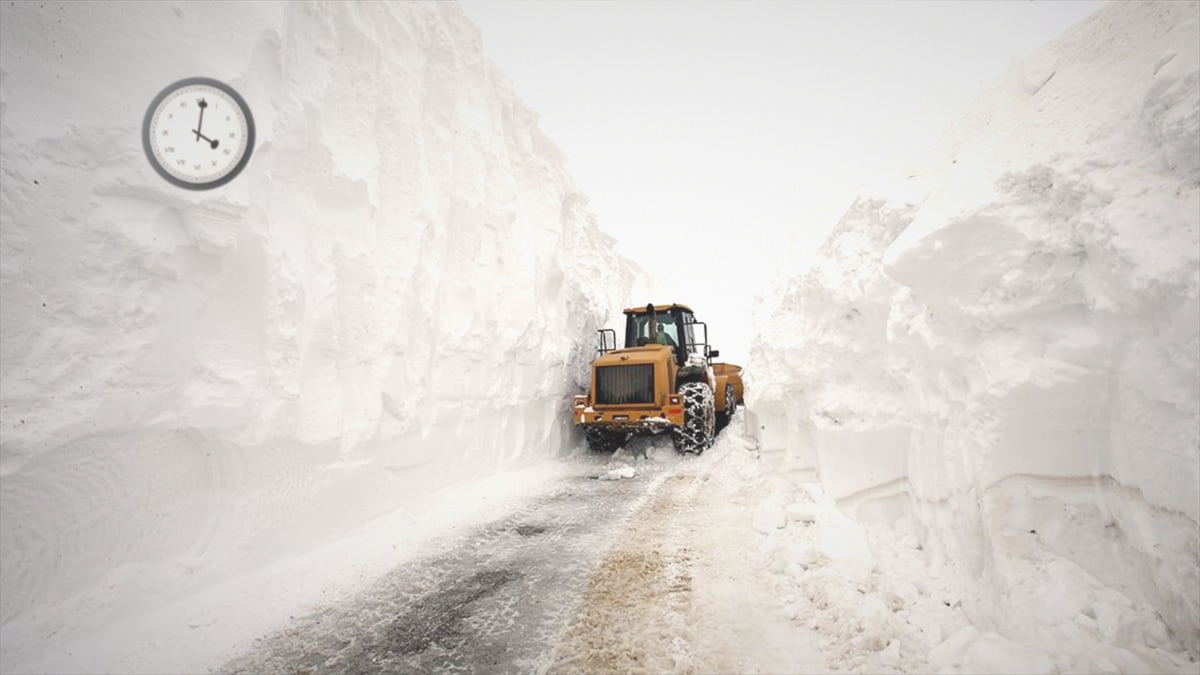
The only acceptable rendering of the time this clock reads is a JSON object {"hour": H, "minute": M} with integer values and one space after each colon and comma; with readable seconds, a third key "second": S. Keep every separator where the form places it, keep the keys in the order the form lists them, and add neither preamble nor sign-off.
{"hour": 4, "minute": 1}
